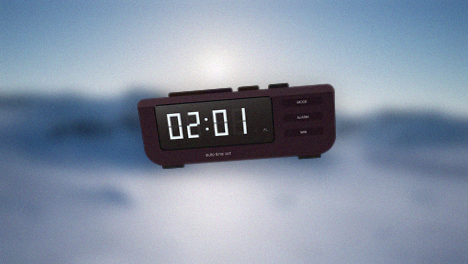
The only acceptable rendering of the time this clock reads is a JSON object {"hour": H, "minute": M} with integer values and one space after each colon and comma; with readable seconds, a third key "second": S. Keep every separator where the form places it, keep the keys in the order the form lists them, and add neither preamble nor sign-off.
{"hour": 2, "minute": 1}
